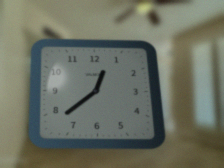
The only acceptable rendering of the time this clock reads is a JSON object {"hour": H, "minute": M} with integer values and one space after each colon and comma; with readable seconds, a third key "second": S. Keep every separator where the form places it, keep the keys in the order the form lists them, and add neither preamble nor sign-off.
{"hour": 12, "minute": 38}
